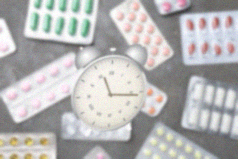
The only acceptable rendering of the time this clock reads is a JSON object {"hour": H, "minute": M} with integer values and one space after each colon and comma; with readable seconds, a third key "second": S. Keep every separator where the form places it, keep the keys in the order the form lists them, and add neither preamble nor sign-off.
{"hour": 11, "minute": 16}
